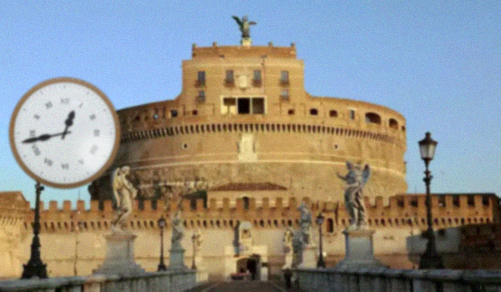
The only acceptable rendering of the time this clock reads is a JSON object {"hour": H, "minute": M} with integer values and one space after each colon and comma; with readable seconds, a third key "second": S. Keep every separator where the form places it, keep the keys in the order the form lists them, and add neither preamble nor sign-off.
{"hour": 12, "minute": 43}
